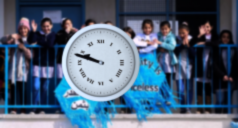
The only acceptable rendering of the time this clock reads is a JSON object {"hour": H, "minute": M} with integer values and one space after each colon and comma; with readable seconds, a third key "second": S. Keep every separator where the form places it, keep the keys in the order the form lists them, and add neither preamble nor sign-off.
{"hour": 9, "minute": 48}
